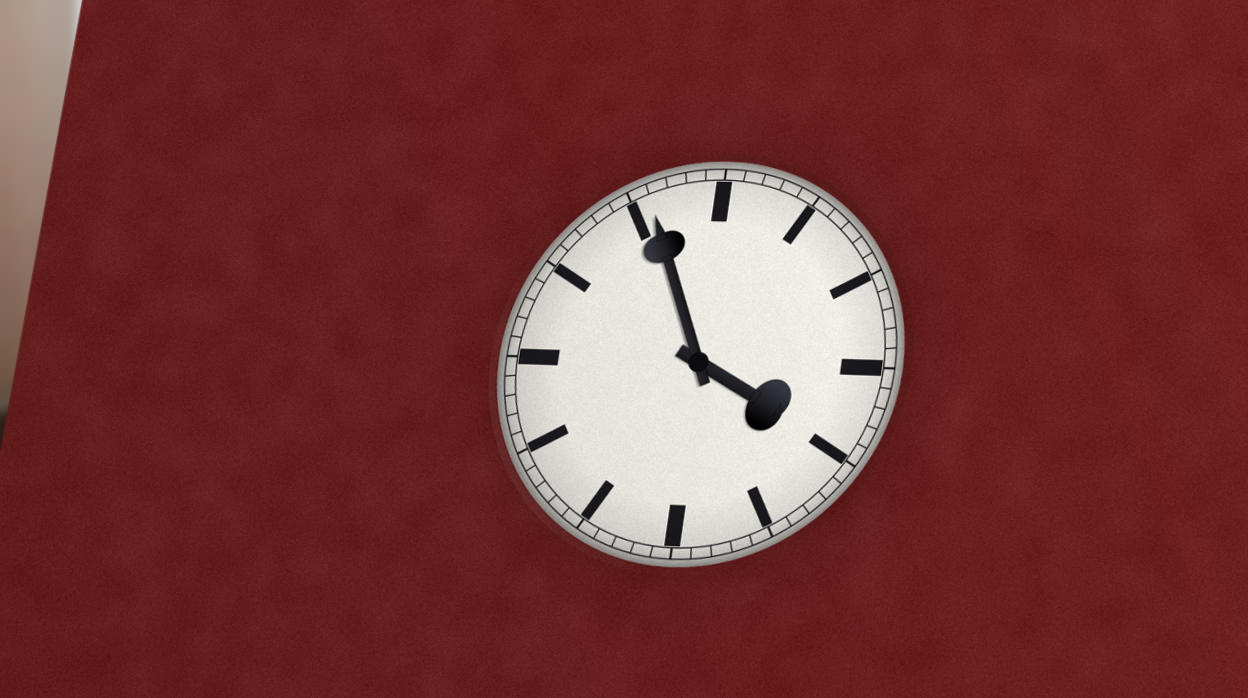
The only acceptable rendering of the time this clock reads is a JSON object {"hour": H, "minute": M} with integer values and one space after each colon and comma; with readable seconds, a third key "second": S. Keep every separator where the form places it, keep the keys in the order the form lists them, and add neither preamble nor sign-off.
{"hour": 3, "minute": 56}
